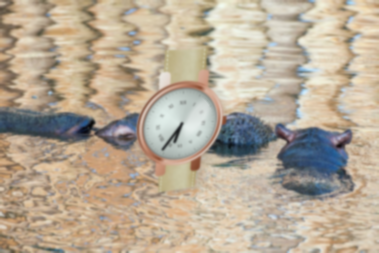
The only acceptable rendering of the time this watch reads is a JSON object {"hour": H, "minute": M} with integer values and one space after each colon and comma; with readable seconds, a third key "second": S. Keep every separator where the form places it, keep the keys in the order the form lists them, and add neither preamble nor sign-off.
{"hour": 6, "minute": 36}
